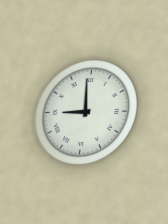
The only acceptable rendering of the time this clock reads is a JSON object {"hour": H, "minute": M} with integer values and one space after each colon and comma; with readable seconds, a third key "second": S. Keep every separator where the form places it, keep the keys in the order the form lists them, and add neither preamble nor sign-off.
{"hour": 8, "minute": 59}
